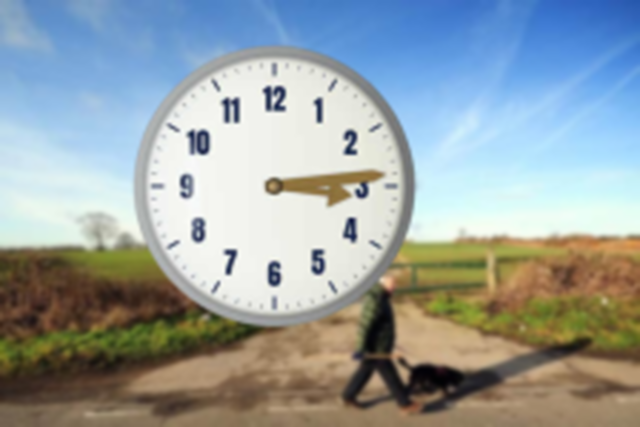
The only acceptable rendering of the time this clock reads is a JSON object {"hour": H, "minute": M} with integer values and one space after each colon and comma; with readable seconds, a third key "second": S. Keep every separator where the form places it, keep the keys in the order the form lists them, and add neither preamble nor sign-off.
{"hour": 3, "minute": 14}
